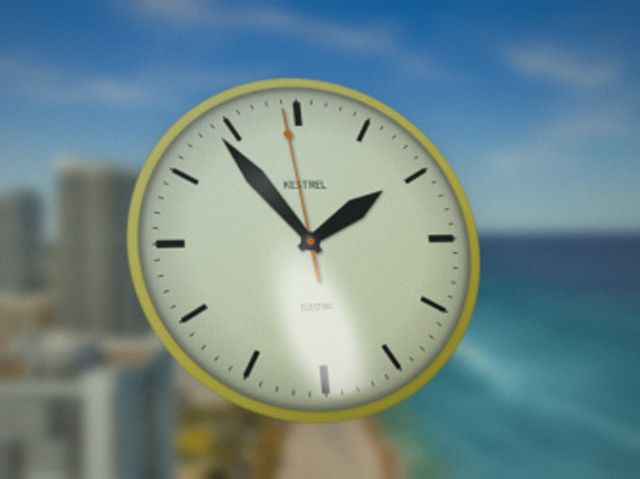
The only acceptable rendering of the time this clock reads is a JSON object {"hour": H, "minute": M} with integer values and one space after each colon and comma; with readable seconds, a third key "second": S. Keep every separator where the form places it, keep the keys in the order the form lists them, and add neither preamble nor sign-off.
{"hour": 1, "minute": 53, "second": 59}
